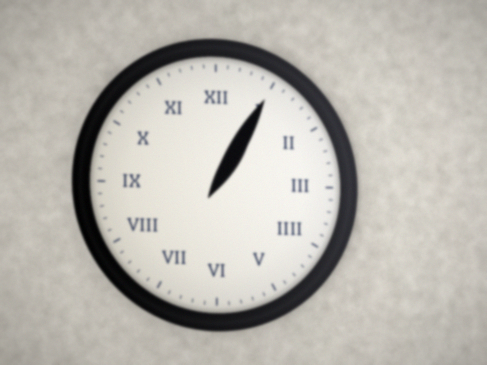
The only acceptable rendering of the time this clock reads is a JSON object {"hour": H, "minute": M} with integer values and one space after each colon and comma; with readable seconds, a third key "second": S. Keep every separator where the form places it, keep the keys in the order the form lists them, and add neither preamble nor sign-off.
{"hour": 1, "minute": 5}
